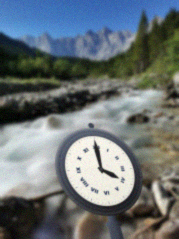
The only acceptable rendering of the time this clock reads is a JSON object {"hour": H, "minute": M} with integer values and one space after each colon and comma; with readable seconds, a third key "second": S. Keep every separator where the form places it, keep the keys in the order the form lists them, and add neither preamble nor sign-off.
{"hour": 4, "minute": 0}
